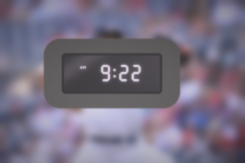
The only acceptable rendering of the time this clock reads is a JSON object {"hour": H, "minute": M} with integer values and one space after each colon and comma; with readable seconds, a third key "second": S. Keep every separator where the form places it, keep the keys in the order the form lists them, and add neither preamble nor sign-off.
{"hour": 9, "minute": 22}
